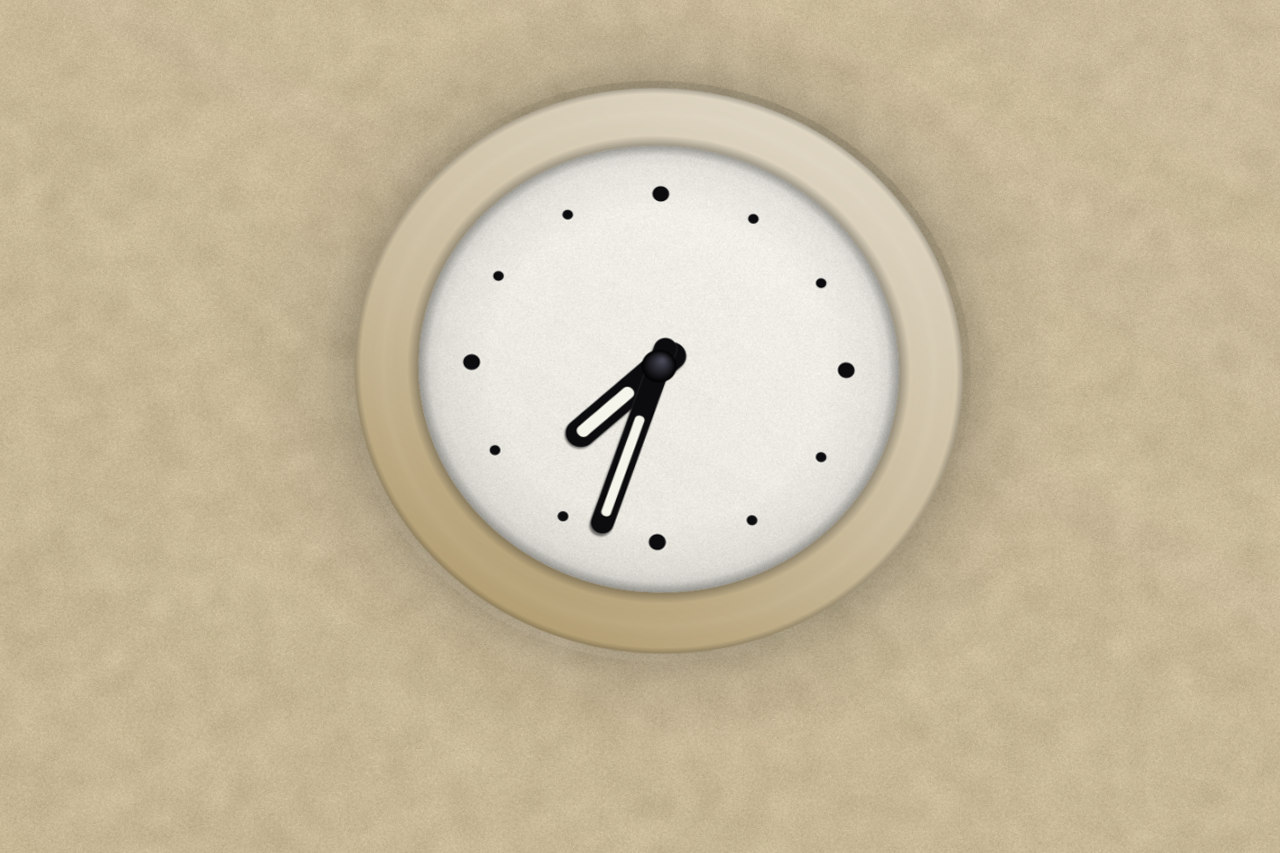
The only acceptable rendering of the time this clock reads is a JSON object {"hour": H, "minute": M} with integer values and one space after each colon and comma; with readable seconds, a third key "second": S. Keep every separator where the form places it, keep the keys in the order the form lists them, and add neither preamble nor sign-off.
{"hour": 7, "minute": 33}
